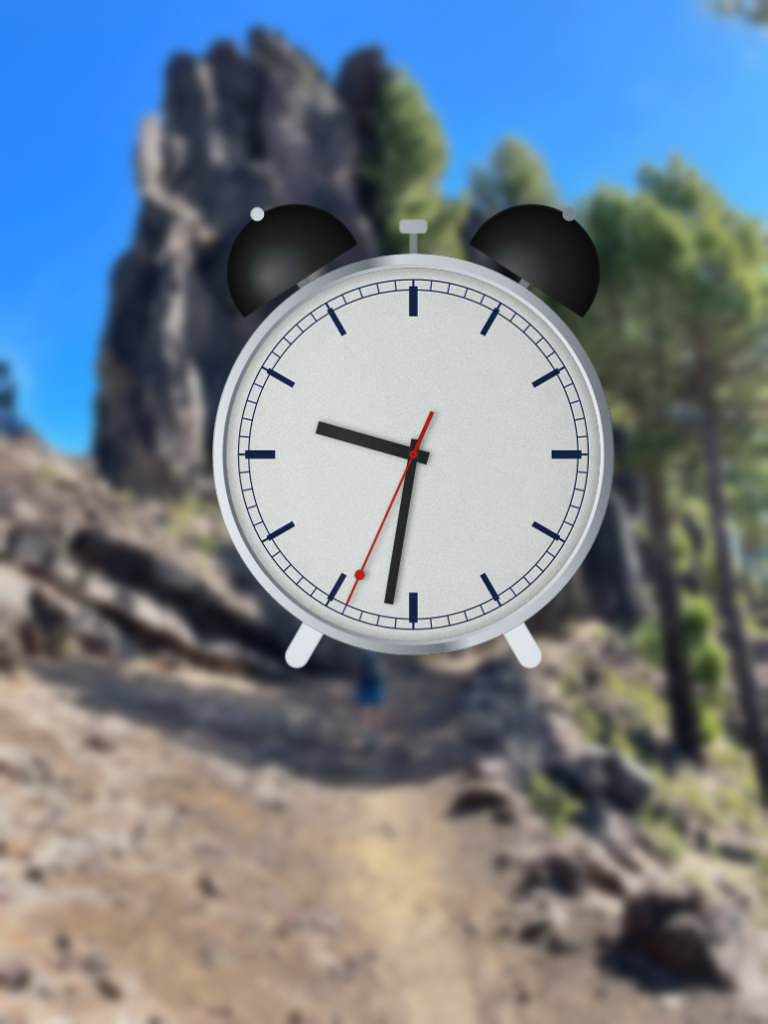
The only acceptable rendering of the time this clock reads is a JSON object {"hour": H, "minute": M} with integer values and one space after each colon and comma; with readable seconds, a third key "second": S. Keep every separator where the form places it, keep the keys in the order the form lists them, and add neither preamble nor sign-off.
{"hour": 9, "minute": 31, "second": 34}
